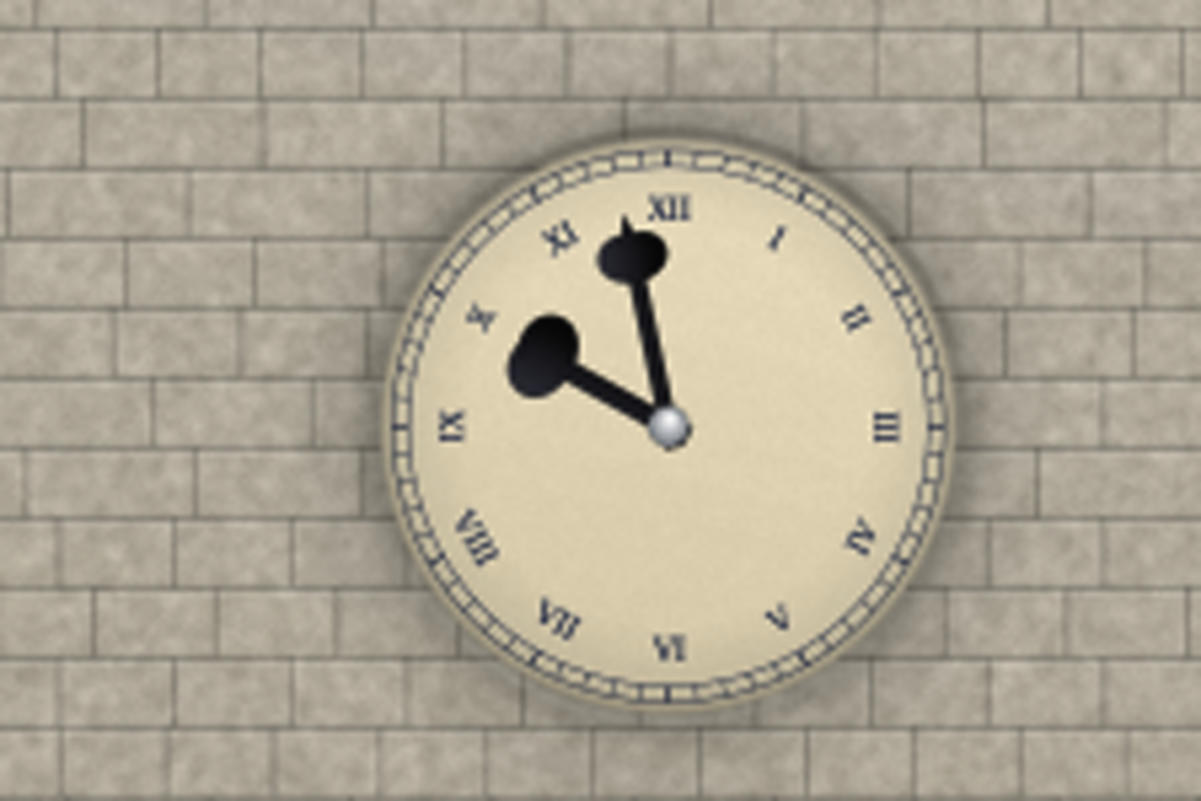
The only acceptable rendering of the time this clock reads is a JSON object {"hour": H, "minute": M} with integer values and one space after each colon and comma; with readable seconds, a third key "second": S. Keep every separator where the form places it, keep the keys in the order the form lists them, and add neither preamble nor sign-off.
{"hour": 9, "minute": 58}
